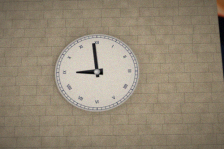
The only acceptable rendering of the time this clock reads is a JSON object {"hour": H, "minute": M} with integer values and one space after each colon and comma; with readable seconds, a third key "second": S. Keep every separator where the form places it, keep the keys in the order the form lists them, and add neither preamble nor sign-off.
{"hour": 8, "minute": 59}
